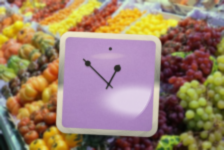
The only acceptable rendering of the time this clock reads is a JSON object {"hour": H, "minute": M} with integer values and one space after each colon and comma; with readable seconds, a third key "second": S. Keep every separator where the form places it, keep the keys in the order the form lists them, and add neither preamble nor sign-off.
{"hour": 12, "minute": 52}
